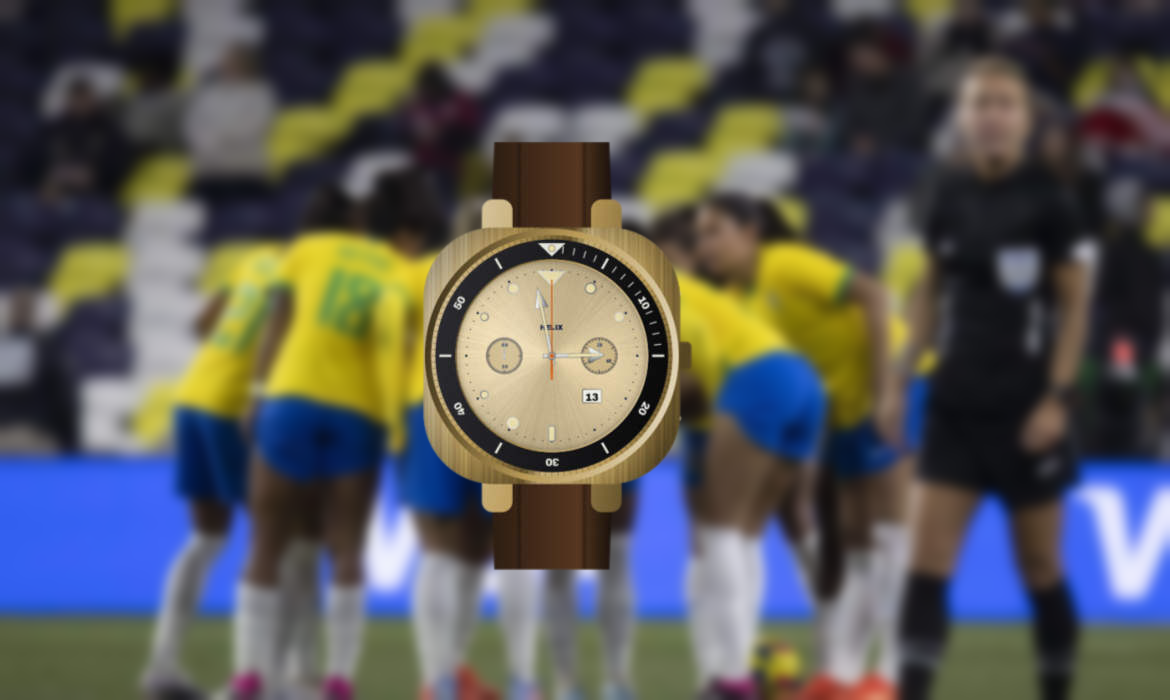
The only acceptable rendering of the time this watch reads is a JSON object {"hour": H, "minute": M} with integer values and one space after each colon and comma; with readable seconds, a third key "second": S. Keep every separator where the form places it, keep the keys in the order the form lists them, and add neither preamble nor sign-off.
{"hour": 2, "minute": 58}
